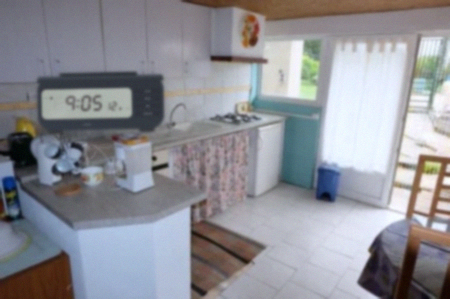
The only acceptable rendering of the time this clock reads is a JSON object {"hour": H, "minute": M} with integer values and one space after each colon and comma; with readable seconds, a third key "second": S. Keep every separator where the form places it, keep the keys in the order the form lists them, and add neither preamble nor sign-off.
{"hour": 9, "minute": 5}
